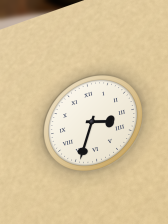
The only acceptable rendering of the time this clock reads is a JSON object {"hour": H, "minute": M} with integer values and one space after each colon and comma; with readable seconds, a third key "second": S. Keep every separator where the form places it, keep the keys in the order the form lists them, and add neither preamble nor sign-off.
{"hour": 3, "minute": 34}
